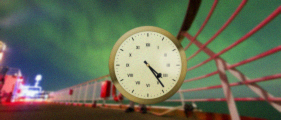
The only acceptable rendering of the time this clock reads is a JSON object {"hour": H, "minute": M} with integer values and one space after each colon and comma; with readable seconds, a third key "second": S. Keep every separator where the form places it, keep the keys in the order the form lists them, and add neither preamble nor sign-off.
{"hour": 4, "minute": 24}
